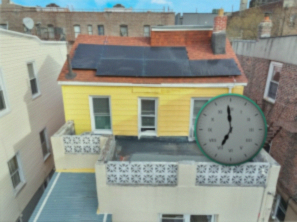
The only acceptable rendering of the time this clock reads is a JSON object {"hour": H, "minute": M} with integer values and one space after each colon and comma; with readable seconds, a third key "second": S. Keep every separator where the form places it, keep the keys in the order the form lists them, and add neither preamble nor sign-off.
{"hour": 6, "minute": 59}
